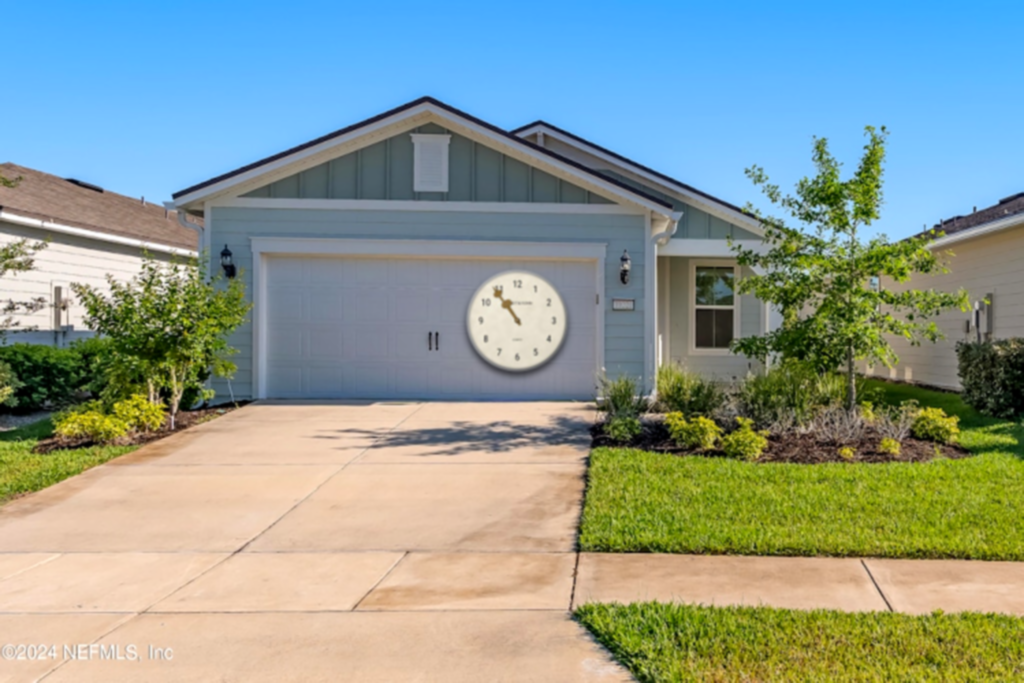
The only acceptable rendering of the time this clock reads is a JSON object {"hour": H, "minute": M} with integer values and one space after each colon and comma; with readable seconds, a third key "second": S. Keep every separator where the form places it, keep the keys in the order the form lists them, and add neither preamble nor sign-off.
{"hour": 10, "minute": 54}
